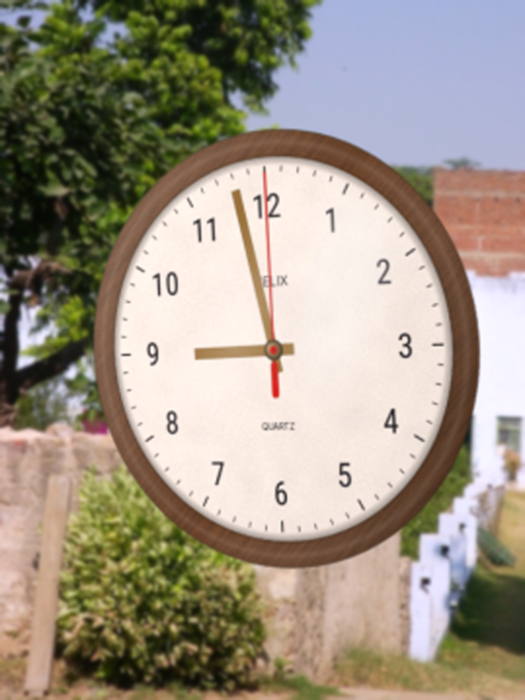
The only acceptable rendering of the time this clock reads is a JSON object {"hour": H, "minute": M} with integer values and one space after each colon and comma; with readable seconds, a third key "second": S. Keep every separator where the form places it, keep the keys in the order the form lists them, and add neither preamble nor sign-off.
{"hour": 8, "minute": 58, "second": 0}
